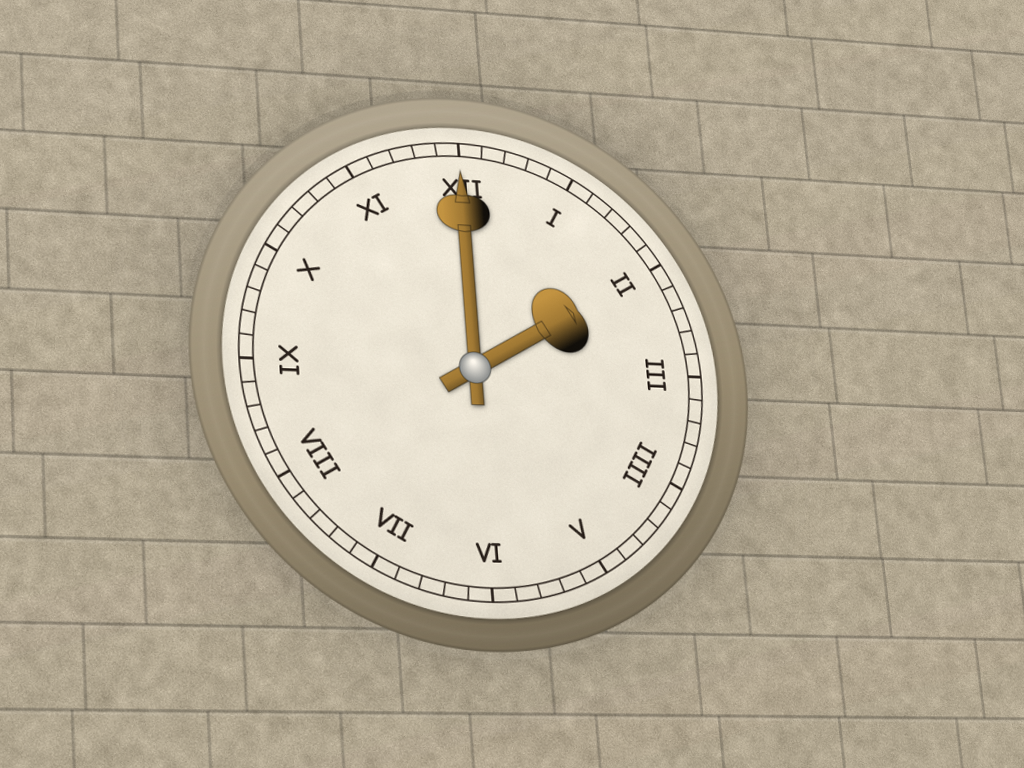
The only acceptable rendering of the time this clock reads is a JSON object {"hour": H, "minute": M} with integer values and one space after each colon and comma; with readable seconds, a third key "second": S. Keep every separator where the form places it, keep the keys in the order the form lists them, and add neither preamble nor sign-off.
{"hour": 2, "minute": 0}
